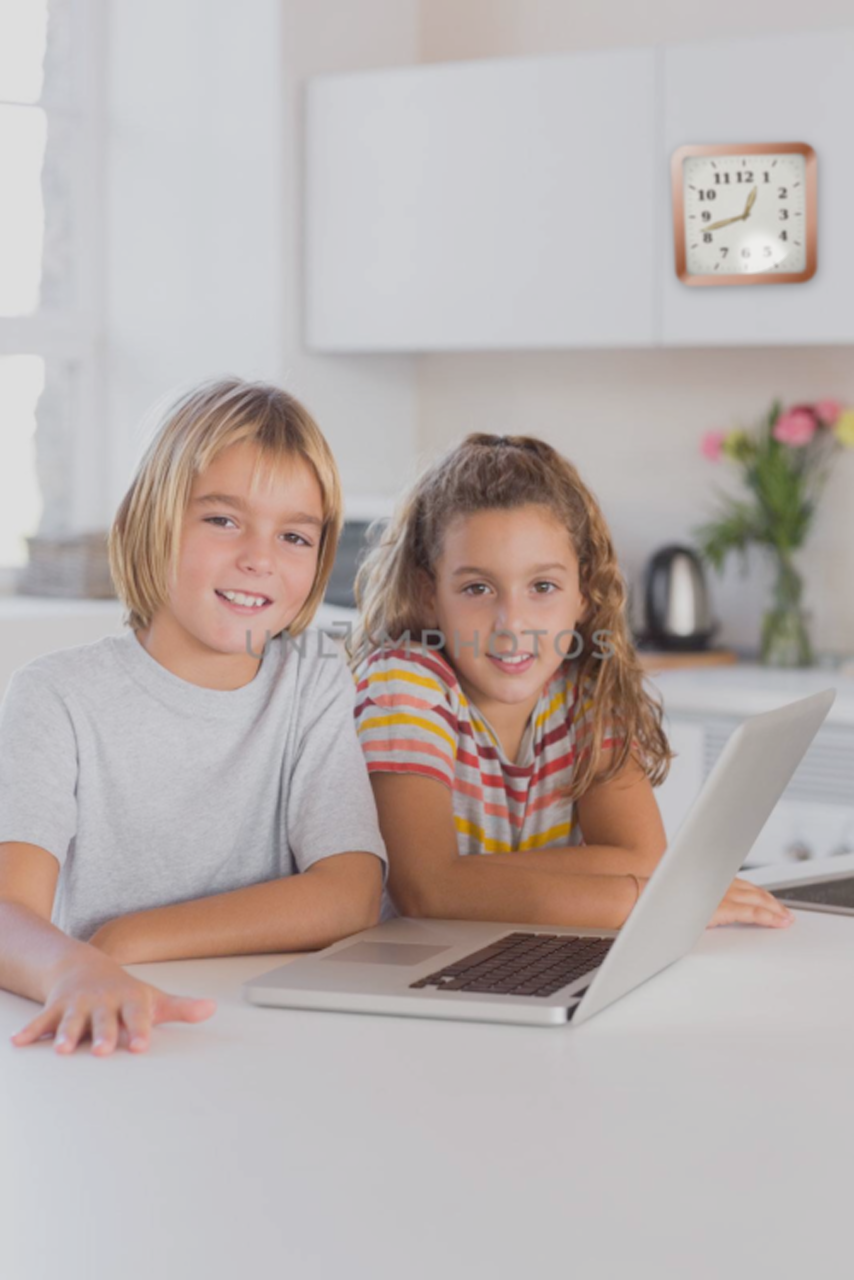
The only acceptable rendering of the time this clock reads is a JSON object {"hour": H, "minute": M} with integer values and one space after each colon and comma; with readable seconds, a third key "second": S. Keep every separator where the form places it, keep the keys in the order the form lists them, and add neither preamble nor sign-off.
{"hour": 12, "minute": 42}
